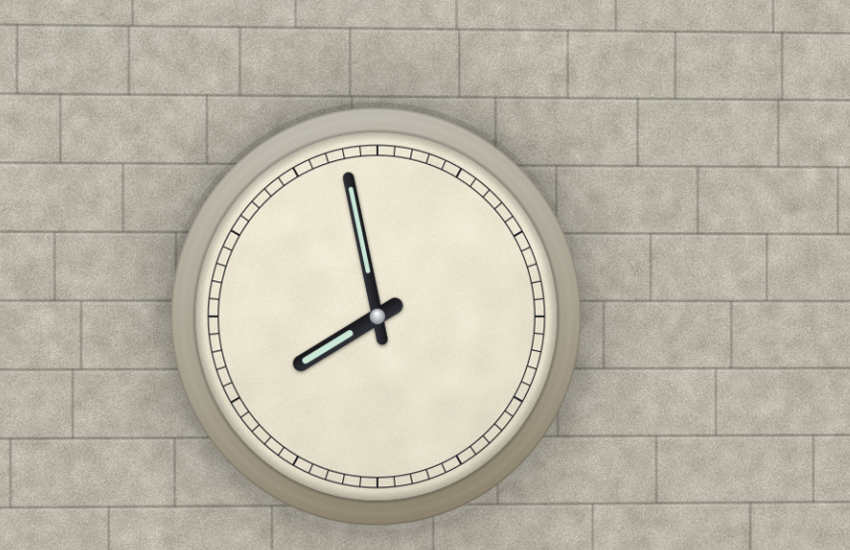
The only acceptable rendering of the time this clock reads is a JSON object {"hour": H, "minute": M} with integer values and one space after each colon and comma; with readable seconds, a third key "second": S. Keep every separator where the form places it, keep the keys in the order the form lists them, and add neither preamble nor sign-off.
{"hour": 7, "minute": 58}
